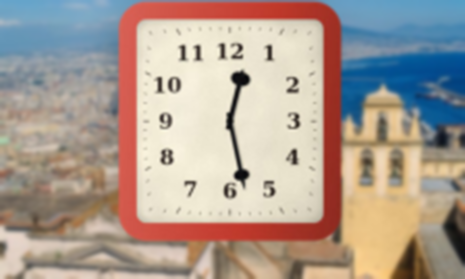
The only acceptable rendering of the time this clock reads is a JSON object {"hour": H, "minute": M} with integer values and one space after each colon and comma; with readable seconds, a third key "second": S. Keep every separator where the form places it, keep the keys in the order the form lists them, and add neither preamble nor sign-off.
{"hour": 12, "minute": 28}
